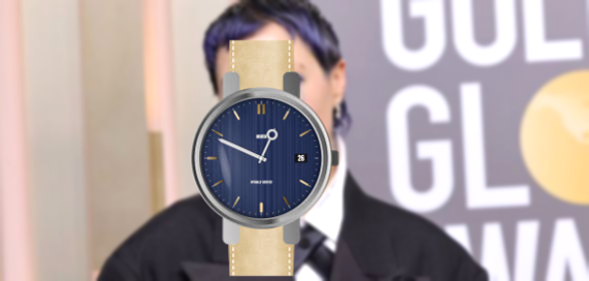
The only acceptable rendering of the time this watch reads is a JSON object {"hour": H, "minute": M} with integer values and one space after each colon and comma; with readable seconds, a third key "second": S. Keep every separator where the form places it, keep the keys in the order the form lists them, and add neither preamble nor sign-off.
{"hour": 12, "minute": 49}
